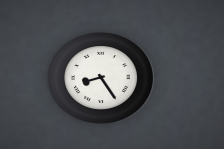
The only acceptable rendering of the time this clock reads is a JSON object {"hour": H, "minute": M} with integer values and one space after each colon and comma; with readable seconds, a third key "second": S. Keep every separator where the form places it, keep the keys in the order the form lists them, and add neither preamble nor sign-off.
{"hour": 8, "minute": 25}
